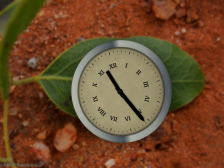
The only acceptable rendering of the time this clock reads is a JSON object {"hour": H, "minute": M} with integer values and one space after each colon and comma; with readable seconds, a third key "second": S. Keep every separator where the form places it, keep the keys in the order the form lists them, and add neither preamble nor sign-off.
{"hour": 11, "minute": 26}
